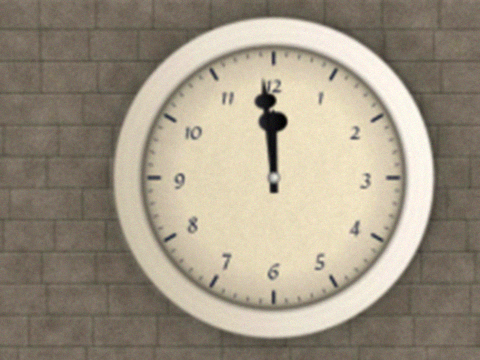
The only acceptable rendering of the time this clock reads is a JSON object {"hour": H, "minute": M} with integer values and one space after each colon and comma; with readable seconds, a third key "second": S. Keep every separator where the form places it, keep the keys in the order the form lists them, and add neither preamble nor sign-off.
{"hour": 11, "minute": 59}
